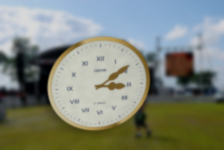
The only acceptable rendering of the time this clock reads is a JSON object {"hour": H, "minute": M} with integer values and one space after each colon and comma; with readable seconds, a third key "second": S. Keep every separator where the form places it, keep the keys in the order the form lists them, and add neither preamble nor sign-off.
{"hour": 3, "minute": 9}
